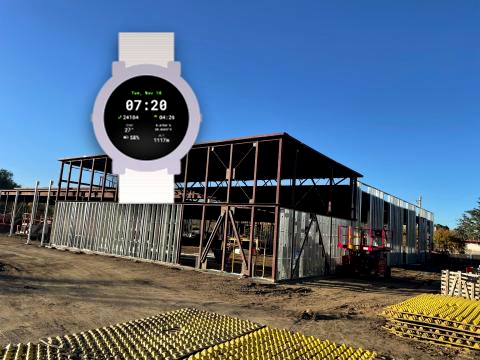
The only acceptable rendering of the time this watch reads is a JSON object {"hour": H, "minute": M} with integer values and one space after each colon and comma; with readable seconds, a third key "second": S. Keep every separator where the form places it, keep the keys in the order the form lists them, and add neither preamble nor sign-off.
{"hour": 7, "minute": 20}
